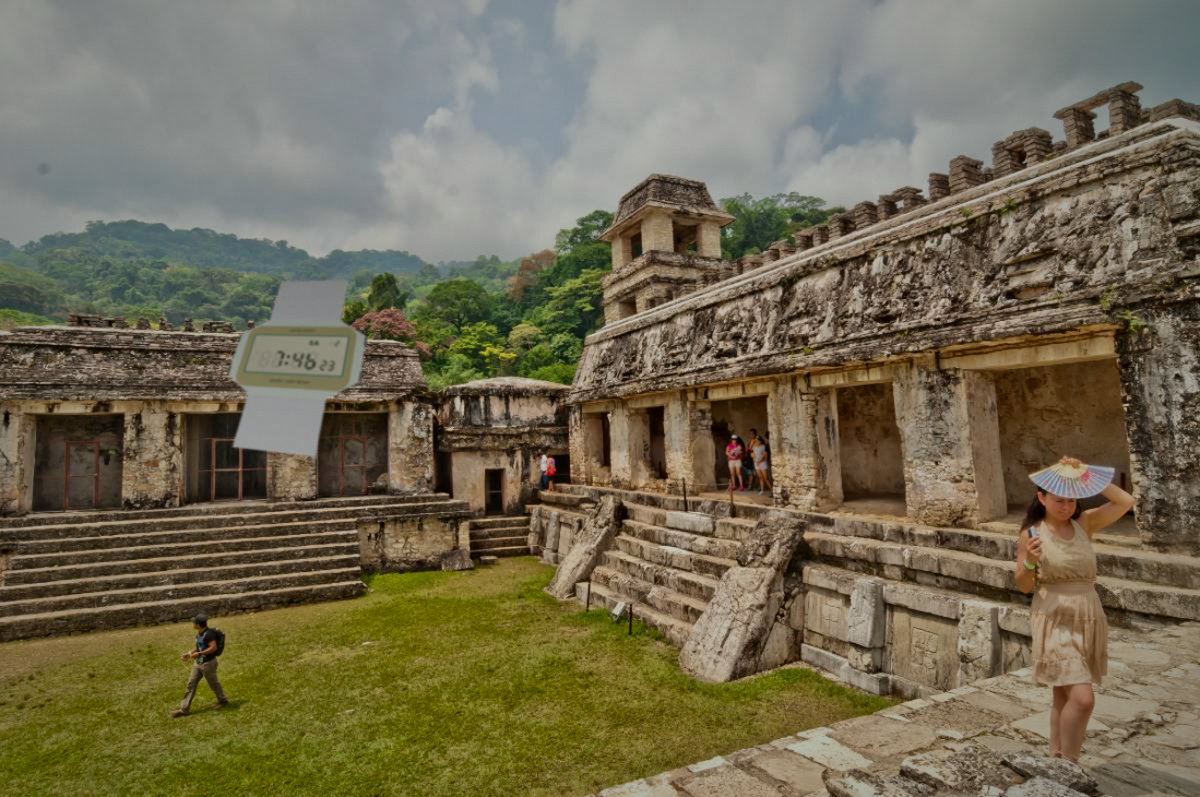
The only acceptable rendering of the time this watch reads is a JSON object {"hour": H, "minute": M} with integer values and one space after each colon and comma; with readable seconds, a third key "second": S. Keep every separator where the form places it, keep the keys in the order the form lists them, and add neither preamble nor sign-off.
{"hour": 7, "minute": 46}
